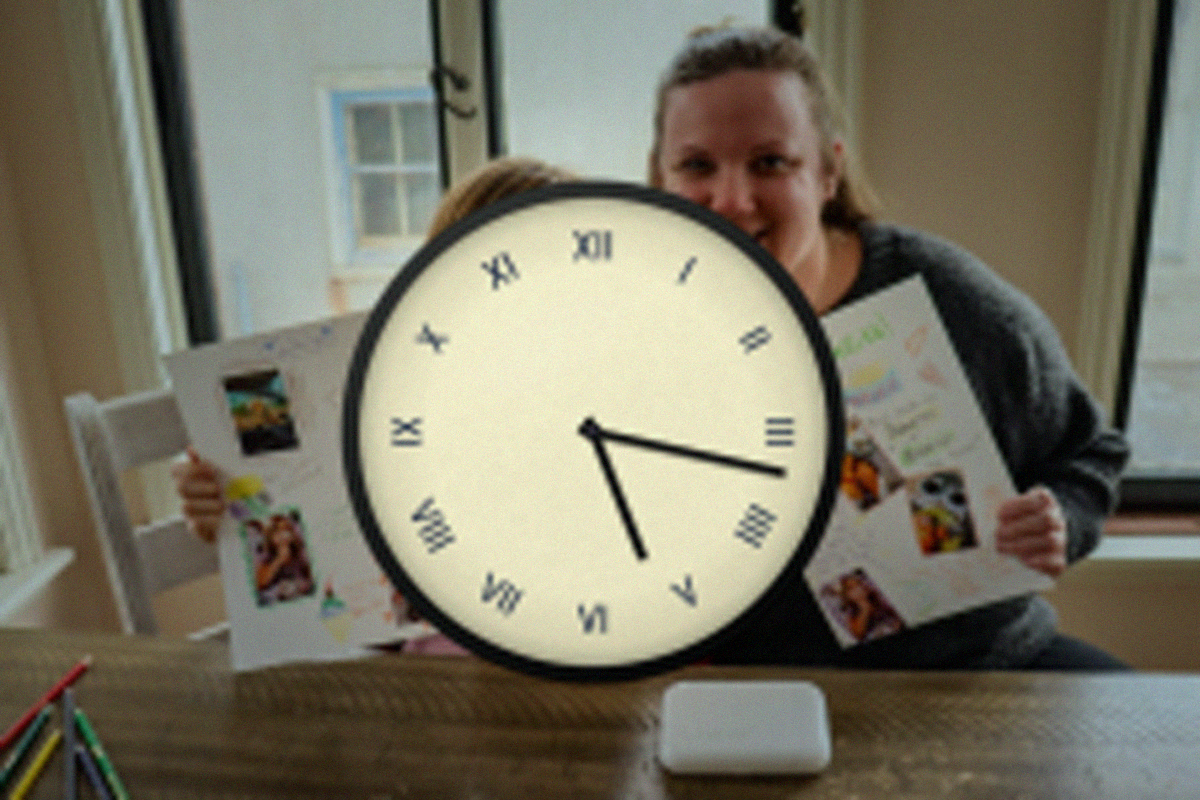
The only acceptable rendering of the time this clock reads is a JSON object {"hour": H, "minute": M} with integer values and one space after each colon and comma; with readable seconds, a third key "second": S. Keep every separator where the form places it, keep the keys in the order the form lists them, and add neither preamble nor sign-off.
{"hour": 5, "minute": 17}
